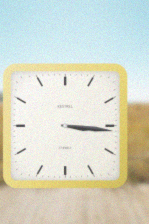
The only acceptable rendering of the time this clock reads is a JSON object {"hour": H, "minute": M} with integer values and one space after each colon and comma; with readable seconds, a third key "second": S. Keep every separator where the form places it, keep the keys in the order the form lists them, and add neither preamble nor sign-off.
{"hour": 3, "minute": 16}
